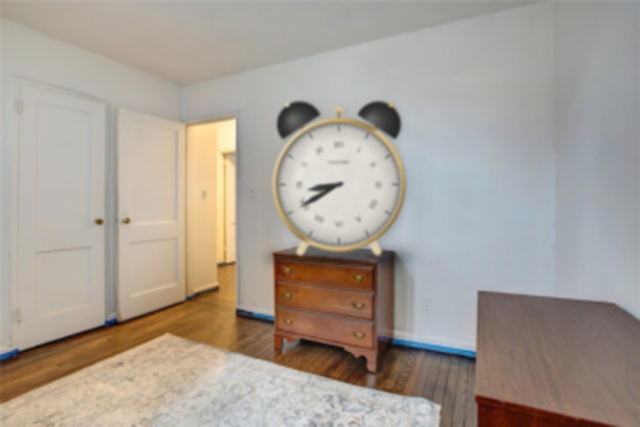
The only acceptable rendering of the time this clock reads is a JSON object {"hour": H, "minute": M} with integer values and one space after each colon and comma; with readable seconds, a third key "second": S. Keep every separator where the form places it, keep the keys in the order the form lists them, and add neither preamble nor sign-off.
{"hour": 8, "minute": 40}
